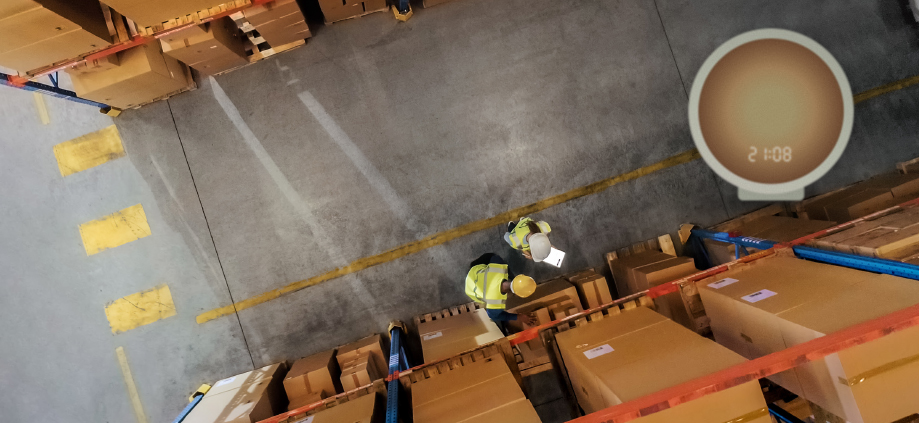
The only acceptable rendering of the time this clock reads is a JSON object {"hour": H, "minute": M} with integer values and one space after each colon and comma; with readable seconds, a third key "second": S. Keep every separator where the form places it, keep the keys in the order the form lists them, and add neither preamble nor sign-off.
{"hour": 21, "minute": 8}
